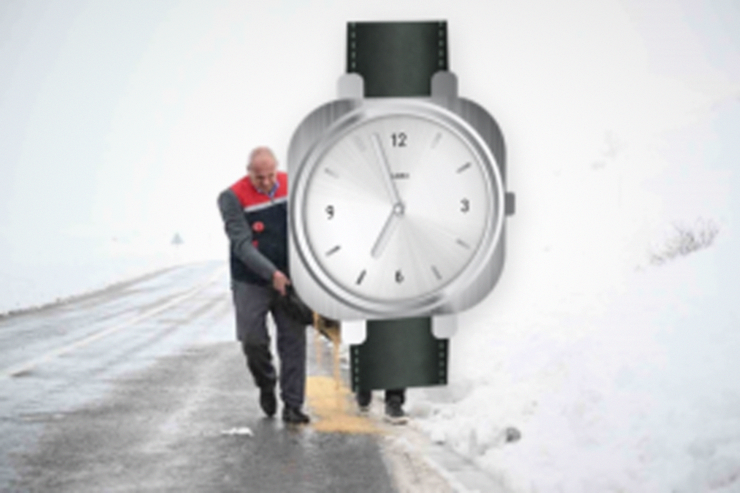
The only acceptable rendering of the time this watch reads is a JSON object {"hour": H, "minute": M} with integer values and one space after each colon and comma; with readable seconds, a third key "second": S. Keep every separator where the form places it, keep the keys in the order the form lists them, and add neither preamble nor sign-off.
{"hour": 6, "minute": 57}
